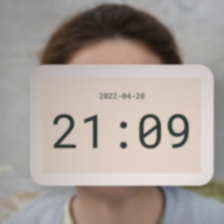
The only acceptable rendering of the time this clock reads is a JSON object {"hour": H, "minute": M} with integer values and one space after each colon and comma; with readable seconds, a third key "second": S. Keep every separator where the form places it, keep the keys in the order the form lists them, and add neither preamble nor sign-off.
{"hour": 21, "minute": 9}
